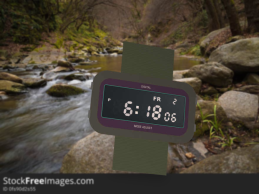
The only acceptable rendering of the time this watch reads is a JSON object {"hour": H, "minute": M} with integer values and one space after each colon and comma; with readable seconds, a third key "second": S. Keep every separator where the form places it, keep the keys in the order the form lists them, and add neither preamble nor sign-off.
{"hour": 6, "minute": 18, "second": 6}
